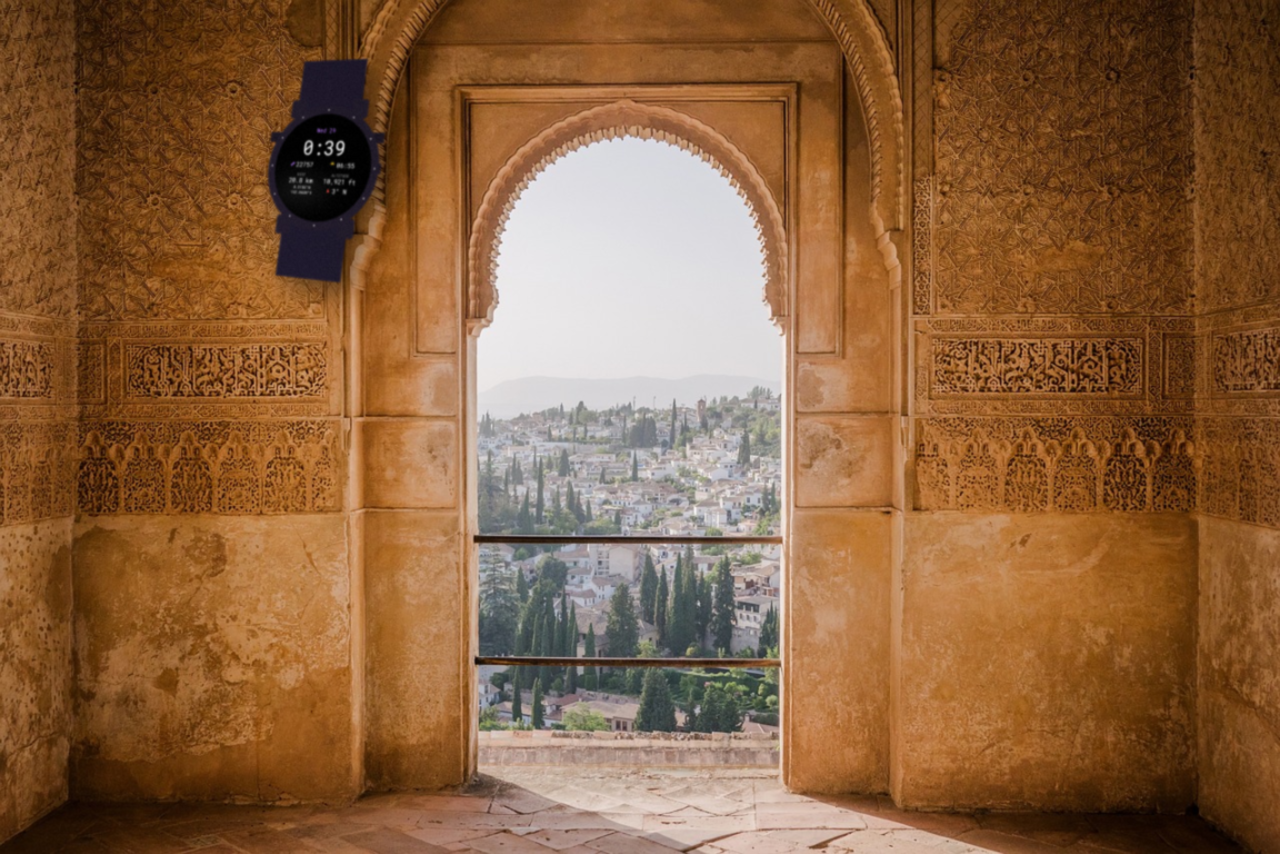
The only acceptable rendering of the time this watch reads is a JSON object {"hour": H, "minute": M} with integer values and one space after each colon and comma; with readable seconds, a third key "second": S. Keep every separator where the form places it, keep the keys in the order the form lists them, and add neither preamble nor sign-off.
{"hour": 0, "minute": 39}
